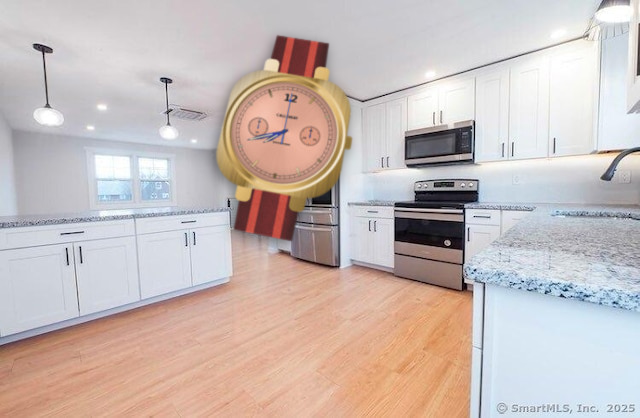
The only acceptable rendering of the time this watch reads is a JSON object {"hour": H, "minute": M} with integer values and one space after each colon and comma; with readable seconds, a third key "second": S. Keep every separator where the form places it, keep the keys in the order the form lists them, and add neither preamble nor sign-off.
{"hour": 7, "minute": 41}
